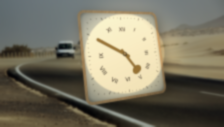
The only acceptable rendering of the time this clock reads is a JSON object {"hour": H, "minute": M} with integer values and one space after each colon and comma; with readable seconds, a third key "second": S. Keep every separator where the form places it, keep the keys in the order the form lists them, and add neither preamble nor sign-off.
{"hour": 4, "minute": 50}
